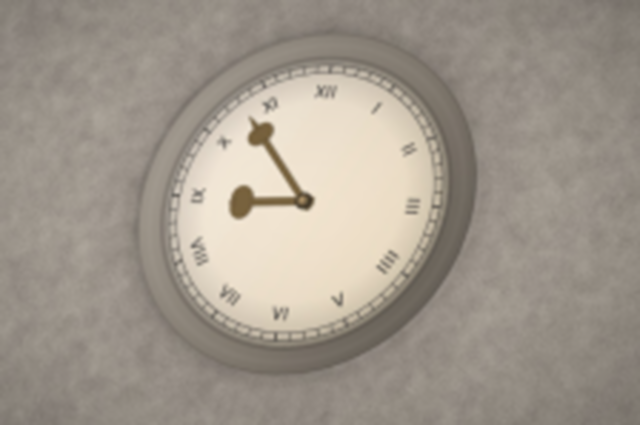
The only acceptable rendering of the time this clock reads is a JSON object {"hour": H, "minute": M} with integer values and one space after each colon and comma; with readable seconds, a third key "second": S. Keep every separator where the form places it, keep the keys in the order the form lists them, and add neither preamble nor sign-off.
{"hour": 8, "minute": 53}
